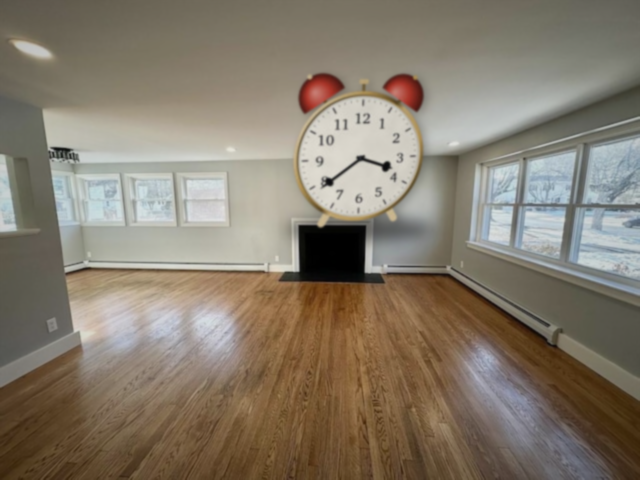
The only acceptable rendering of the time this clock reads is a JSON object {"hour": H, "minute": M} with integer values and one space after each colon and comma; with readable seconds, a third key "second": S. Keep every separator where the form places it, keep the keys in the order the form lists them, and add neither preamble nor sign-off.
{"hour": 3, "minute": 39}
